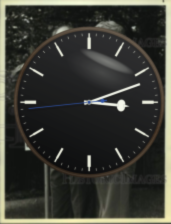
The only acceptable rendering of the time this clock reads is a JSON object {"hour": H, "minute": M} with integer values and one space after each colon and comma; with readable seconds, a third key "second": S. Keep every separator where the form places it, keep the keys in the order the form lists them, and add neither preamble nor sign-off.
{"hour": 3, "minute": 11, "second": 44}
